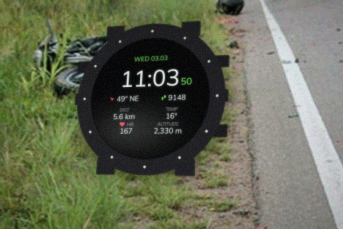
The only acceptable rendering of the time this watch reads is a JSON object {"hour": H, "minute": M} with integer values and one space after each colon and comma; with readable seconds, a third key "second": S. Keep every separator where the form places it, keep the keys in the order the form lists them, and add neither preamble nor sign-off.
{"hour": 11, "minute": 3, "second": 50}
